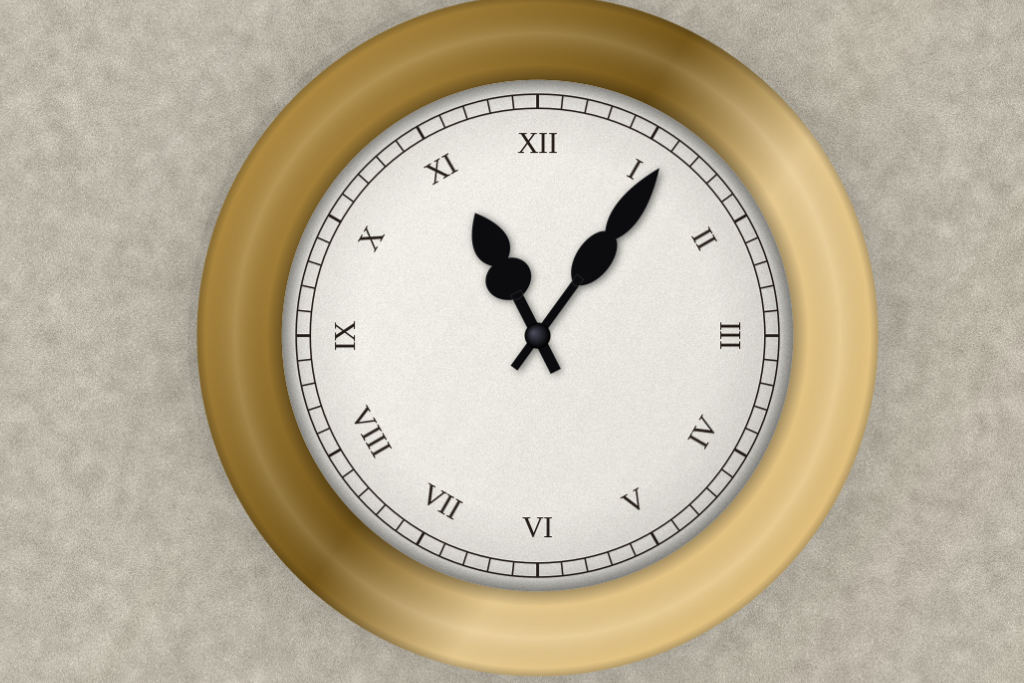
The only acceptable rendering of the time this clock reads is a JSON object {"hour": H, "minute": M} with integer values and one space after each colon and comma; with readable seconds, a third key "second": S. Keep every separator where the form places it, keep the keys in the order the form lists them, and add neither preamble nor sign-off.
{"hour": 11, "minute": 6}
